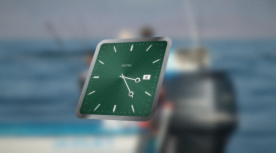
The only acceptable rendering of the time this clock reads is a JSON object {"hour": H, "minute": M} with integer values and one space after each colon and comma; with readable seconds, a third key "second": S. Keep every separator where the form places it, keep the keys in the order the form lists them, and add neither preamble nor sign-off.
{"hour": 3, "minute": 24}
